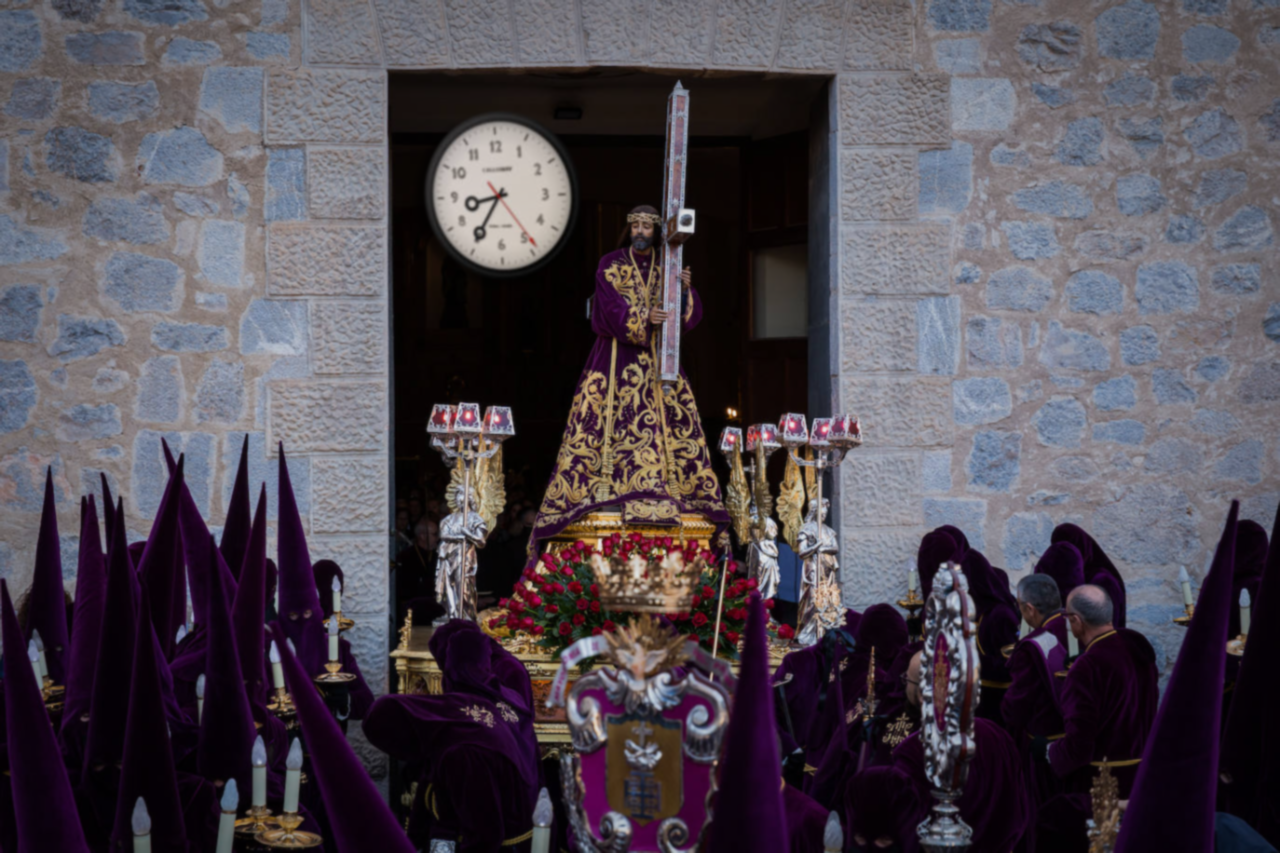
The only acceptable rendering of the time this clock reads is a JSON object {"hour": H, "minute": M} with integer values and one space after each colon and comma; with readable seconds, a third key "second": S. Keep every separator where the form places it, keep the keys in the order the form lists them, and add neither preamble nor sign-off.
{"hour": 8, "minute": 35, "second": 24}
